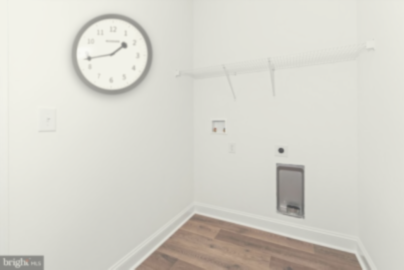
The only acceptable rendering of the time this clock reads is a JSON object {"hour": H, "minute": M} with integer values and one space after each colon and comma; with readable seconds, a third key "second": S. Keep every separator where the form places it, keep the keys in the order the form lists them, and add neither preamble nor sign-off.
{"hour": 1, "minute": 43}
